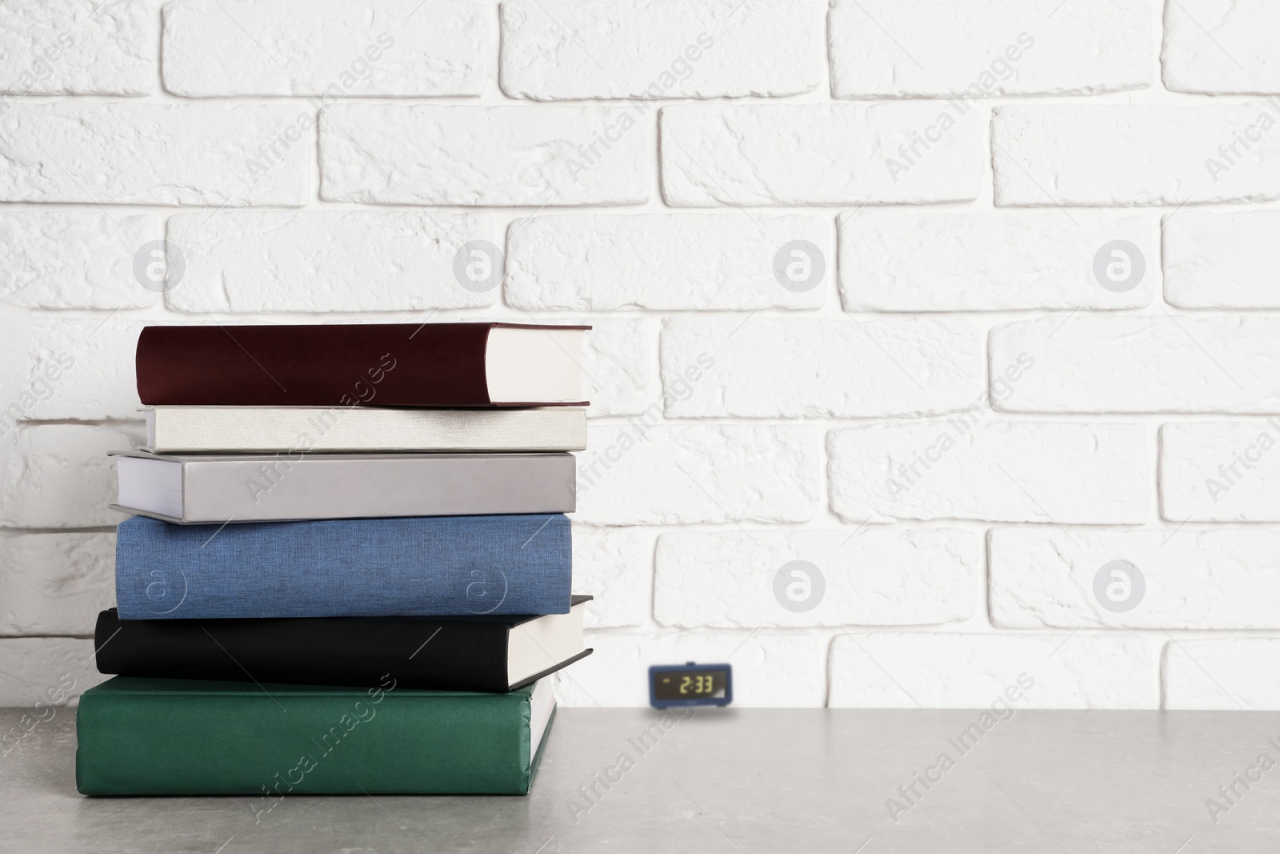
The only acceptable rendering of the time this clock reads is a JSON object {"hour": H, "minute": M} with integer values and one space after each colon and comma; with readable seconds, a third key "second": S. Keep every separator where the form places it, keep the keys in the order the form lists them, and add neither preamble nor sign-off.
{"hour": 2, "minute": 33}
